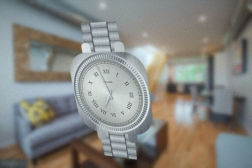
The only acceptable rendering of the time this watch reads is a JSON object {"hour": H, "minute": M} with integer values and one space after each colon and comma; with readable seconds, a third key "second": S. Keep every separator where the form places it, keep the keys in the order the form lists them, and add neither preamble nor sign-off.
{"hour": 6, "minute": 57}
